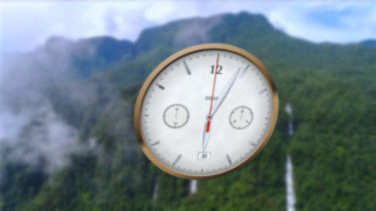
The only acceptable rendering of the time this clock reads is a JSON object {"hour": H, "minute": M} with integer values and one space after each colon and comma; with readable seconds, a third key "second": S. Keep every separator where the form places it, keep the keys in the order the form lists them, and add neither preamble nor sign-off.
{"hour": 6, "minute": 4}
